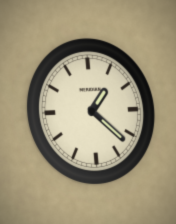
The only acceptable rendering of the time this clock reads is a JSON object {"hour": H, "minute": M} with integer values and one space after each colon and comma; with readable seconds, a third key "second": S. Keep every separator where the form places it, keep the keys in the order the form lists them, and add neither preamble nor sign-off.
{"hour": 1, "minute": 22}
